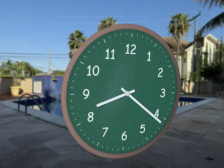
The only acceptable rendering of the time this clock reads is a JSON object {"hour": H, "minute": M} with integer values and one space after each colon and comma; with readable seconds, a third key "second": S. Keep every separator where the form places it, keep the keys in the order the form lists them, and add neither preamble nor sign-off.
{"hour": 8, "minute": 21}
